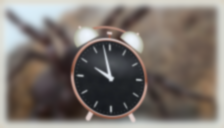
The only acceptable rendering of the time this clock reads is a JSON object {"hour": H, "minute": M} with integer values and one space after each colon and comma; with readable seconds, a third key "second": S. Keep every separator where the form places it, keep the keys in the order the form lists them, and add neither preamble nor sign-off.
{"hour": 9, "minute": 58}
